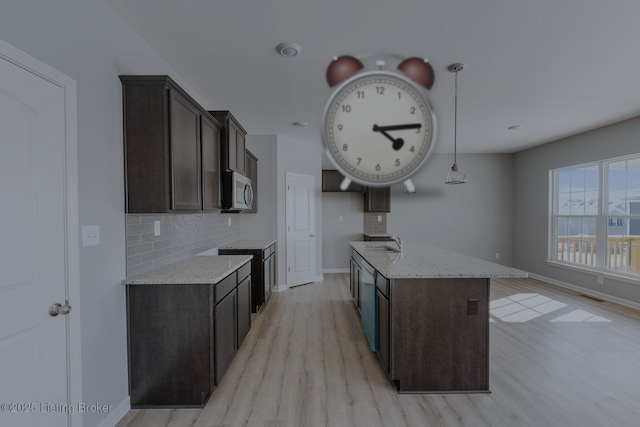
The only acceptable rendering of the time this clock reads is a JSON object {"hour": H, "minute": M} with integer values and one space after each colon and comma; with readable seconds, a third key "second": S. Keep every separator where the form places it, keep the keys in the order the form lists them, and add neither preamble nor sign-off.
{"hour": 4, "minute": 14}
